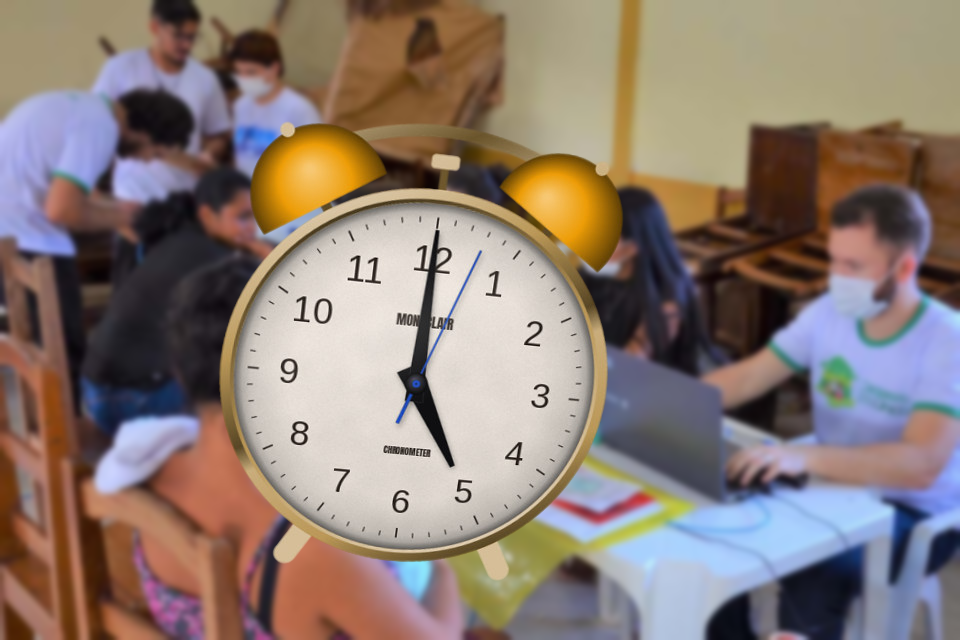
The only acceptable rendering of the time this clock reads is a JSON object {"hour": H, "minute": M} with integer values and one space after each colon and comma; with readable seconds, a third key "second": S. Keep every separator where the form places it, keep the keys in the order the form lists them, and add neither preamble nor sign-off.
{"hour": 5, "minute": 0, "second": 3}
